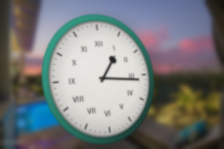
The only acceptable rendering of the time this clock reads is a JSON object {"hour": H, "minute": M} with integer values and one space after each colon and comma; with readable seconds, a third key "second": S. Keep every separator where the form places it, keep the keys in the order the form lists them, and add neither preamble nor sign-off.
{"hour": 1, "minute": 16}
